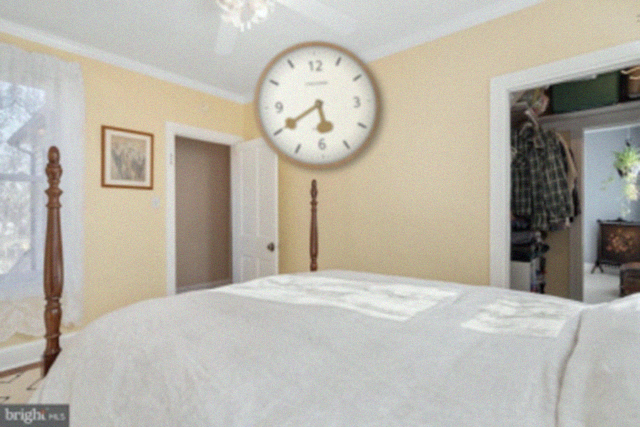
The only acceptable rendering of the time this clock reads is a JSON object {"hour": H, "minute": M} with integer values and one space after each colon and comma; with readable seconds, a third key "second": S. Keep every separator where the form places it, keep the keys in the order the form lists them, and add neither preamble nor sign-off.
{"hour": 5, "minute": 40}
